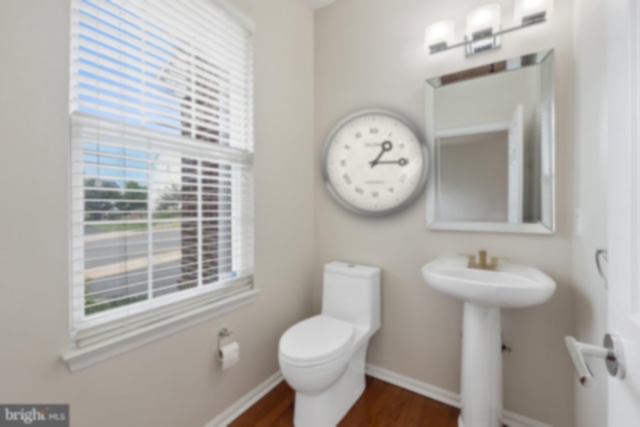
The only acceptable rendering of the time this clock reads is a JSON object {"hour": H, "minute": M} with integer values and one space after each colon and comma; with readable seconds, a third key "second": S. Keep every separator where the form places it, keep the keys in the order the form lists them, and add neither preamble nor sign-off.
{"hour": 1, "minute": 15}
